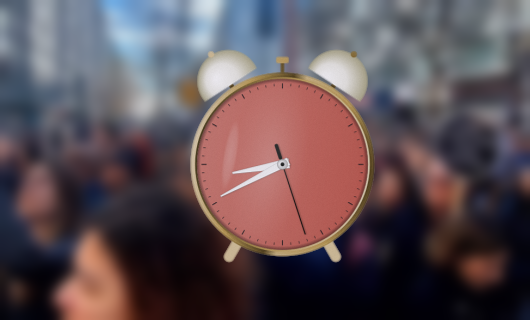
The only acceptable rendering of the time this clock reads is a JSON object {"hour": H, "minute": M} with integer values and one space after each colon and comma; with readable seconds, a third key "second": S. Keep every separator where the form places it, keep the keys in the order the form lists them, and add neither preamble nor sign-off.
{"hour": 8, "minute": 40, "second": 27}
